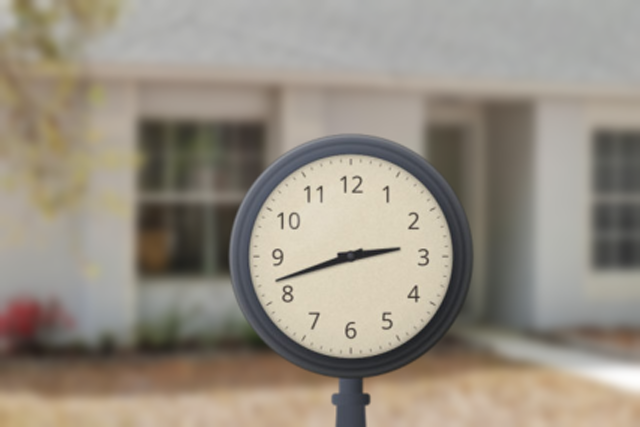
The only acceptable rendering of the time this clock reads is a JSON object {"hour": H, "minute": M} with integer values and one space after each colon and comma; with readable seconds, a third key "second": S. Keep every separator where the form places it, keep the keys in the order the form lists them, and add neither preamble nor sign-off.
{"hour": 2, "minute": 42}
